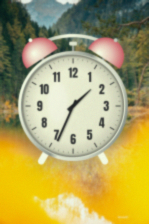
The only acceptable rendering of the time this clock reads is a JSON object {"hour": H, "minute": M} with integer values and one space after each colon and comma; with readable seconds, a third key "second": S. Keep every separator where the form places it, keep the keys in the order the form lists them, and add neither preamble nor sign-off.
{"hour": 1, "minute": 34}
